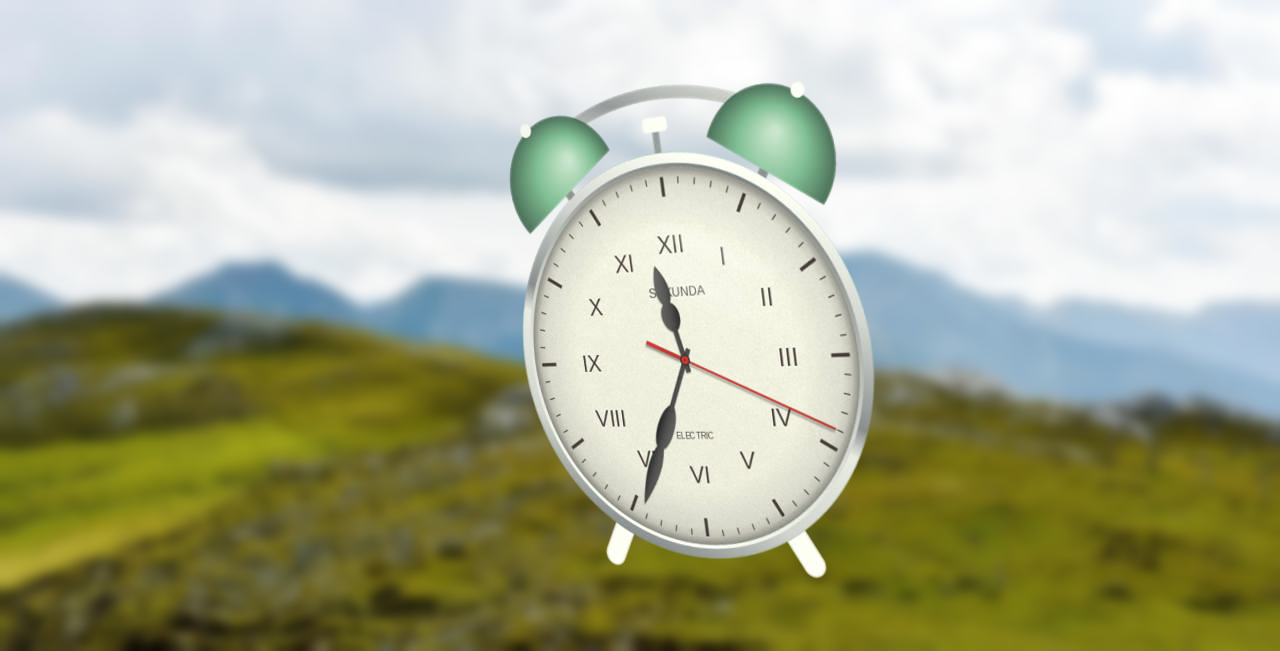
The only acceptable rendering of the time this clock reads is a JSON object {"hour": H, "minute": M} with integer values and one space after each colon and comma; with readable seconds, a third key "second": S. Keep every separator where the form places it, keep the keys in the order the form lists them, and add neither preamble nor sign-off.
{"hour": 11, "minute": 34, "second": 19}
